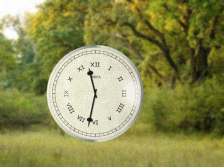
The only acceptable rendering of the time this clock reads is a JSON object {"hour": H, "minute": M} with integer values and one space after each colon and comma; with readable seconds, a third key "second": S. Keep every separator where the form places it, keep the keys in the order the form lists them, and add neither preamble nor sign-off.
{"hour": 11, "minute": 32}
